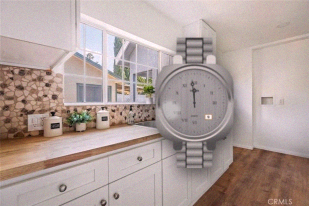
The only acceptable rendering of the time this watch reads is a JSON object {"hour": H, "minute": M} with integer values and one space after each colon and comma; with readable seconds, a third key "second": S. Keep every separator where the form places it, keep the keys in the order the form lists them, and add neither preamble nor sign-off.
{"hour": 11, "minute": 59}
